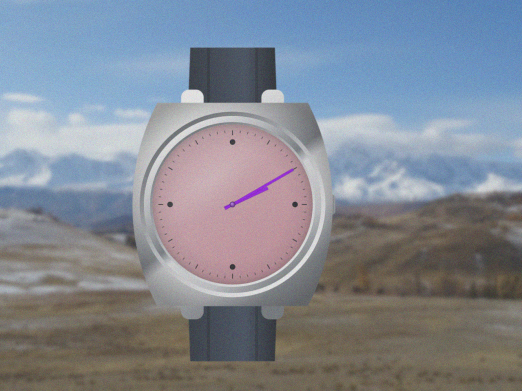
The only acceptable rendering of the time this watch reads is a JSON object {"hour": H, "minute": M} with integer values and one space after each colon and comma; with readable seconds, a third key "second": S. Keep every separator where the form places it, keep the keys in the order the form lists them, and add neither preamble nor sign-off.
{"hour": 2, "minute": 10}
